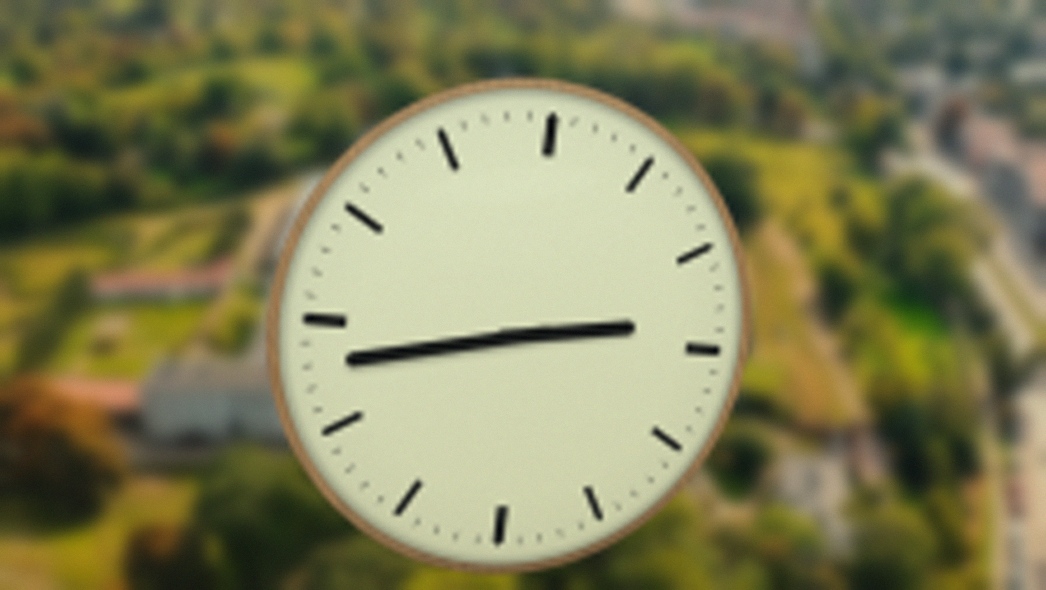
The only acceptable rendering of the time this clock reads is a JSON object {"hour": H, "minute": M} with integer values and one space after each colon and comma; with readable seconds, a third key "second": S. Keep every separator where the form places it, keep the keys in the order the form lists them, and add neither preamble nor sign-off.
{"hour": 2, "minute": 43}
